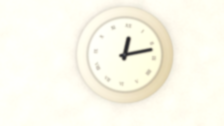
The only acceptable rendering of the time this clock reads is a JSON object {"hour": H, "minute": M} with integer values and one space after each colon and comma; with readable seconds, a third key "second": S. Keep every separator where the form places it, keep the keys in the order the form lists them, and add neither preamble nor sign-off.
{"hour": 12, "minute": 12}
